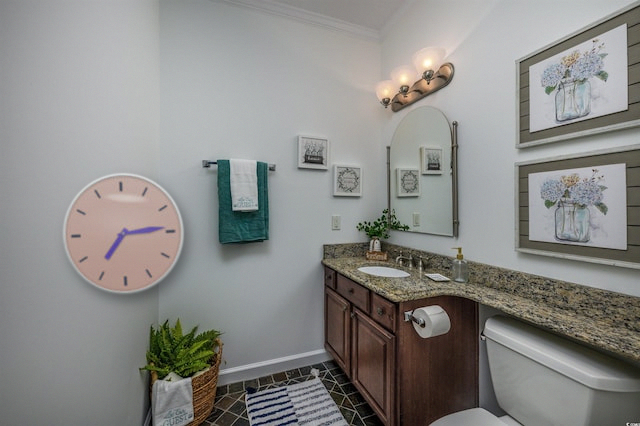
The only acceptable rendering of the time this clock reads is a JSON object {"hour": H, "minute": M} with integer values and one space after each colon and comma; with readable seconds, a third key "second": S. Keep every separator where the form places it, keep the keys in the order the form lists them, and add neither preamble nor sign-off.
{"hour": 7, "minute": 14}
